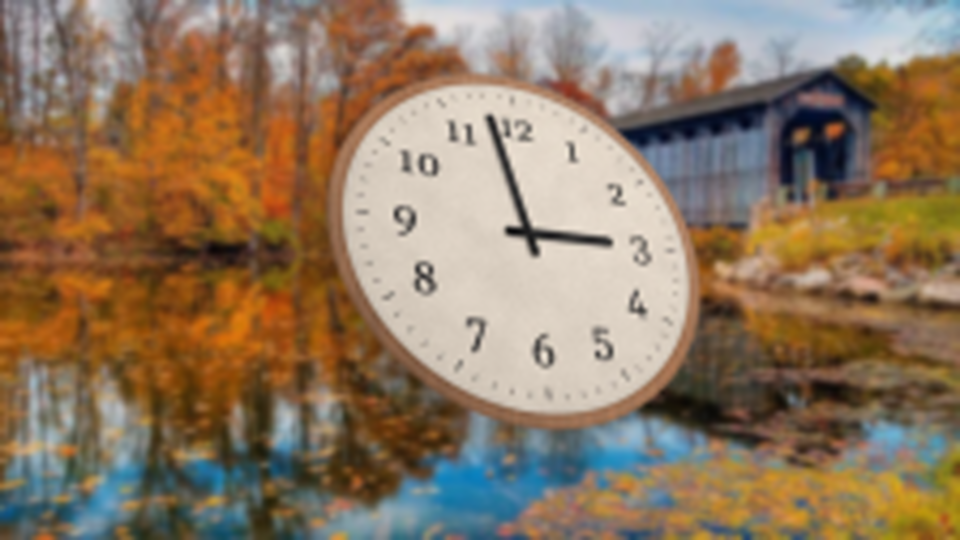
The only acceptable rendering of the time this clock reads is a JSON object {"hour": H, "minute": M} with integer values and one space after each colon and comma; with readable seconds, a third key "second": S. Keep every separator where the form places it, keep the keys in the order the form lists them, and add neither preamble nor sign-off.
{"hour": 2, "minute": 58}
